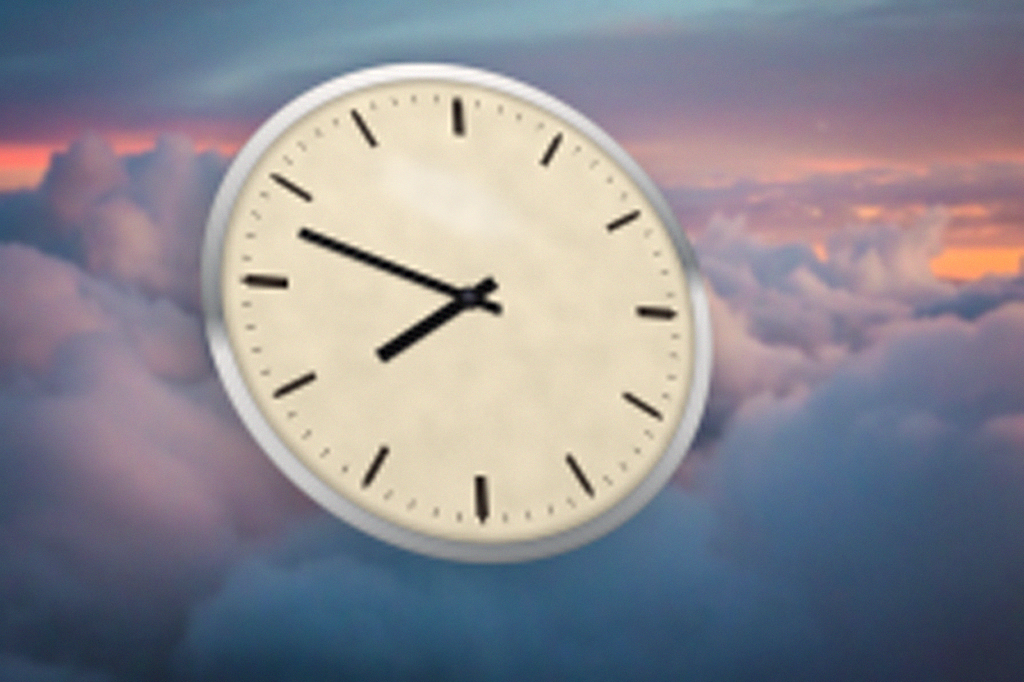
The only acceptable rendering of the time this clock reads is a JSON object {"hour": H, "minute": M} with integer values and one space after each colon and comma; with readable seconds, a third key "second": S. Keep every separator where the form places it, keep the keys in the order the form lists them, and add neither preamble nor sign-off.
{"hour": 7, "minute": 48}
